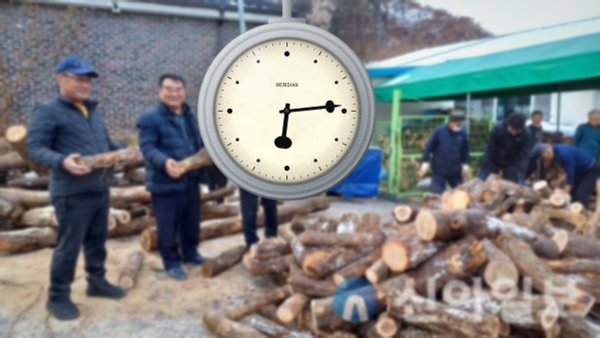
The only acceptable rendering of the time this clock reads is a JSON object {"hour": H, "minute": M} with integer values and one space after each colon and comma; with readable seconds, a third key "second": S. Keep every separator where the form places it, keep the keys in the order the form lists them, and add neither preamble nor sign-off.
{"hour": 6, "minute": 14}
